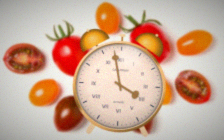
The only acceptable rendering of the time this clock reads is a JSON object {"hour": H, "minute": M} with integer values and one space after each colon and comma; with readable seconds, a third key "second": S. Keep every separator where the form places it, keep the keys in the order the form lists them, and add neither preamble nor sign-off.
{"hour": 3, "minute": 58}
